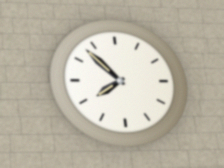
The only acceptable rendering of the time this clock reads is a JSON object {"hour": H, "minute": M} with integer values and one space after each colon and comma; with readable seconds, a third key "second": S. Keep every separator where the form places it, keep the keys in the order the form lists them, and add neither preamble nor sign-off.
{"hour": 7, "minute": 53}
